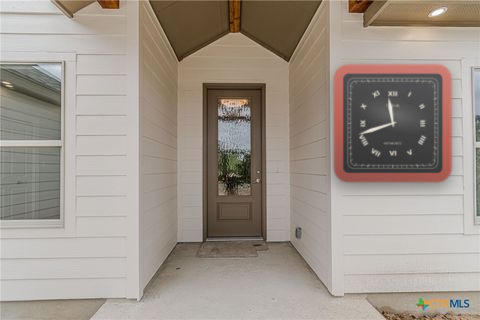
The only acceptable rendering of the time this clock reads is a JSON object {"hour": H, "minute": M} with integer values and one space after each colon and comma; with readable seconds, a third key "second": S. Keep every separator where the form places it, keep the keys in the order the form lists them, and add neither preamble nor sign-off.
{"hour": 11, "minute": 42}
